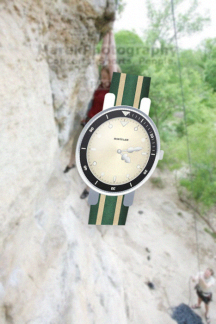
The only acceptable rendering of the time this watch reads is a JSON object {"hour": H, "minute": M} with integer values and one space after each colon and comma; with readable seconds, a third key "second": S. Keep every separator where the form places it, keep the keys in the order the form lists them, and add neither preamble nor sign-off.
{"hour": 4, "minute": 13}
